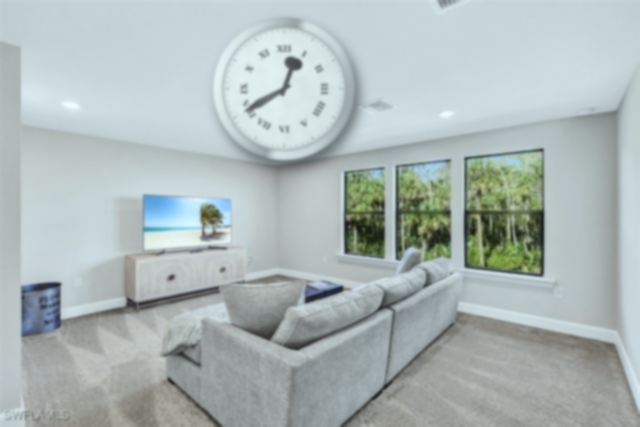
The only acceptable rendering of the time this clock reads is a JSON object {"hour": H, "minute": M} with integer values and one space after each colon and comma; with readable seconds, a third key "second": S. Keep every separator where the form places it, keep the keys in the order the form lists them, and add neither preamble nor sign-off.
{"hour": 12, "minute": 40}
